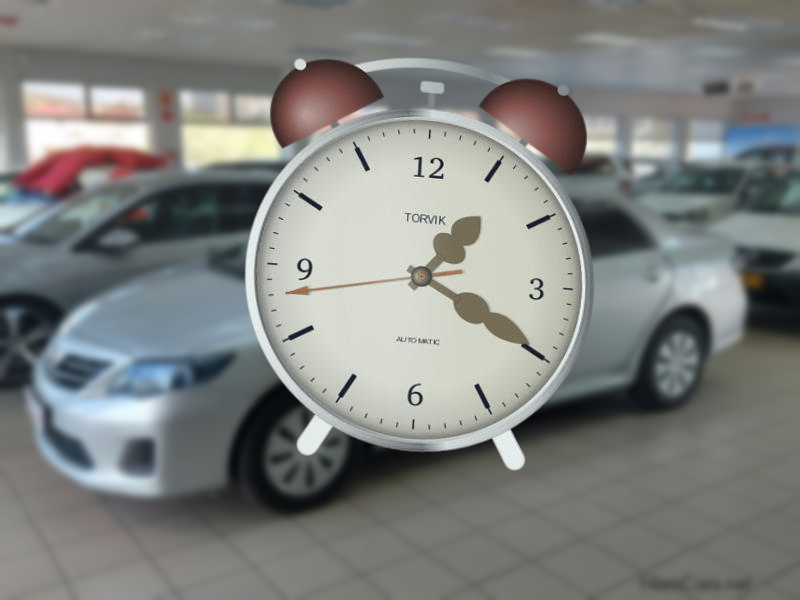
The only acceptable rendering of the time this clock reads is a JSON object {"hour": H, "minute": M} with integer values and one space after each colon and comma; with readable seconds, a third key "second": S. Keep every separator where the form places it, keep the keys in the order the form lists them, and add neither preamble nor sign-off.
{"hour": 1, "minute": 19, "second": 43}
